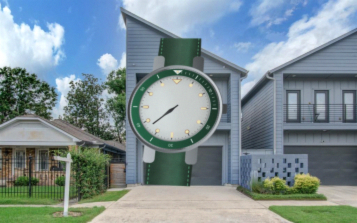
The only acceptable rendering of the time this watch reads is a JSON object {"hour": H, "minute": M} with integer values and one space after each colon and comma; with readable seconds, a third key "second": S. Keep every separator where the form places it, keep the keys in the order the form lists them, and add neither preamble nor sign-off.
{"hour": 7, "minute": 38}
